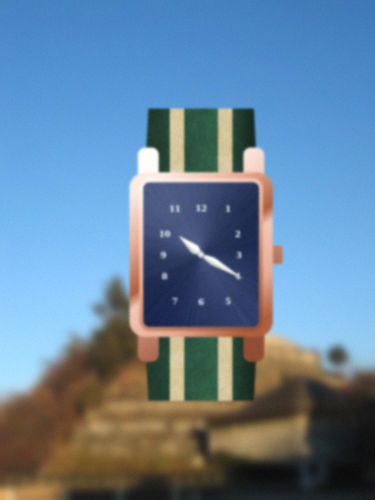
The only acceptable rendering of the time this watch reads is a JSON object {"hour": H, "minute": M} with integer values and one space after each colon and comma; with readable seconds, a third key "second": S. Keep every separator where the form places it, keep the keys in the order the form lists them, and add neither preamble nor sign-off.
{"hour": 10, "minute": 20}
